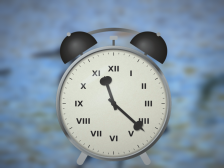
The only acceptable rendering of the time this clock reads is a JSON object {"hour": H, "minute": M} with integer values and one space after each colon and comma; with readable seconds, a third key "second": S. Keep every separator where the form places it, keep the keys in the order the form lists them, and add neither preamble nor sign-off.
{"hour": 11, "minute": 22}
